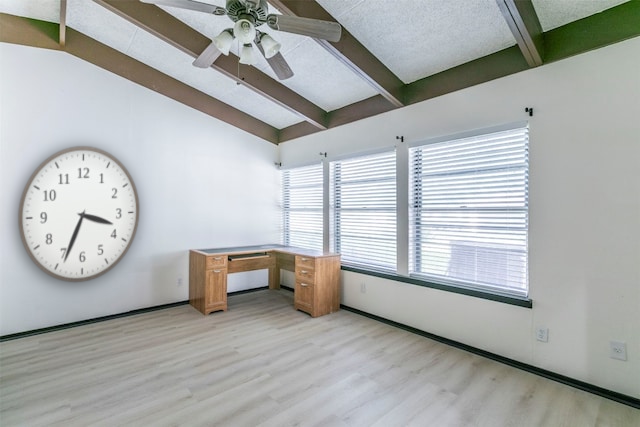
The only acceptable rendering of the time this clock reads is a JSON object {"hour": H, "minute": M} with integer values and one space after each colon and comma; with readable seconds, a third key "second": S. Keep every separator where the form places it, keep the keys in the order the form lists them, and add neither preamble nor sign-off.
{"hour": 3, "minute": 34}
